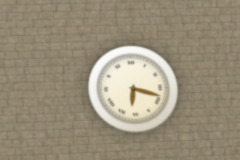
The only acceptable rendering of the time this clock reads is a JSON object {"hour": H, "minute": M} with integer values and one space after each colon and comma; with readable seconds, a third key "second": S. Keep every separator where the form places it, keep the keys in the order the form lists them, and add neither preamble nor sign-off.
{"hour": 6, "minute": 18}
